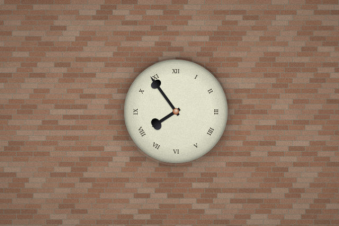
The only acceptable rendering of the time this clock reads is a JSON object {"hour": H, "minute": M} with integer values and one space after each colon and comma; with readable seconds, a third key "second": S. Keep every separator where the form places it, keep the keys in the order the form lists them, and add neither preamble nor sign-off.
{"hour": 7, "minute": 54}
